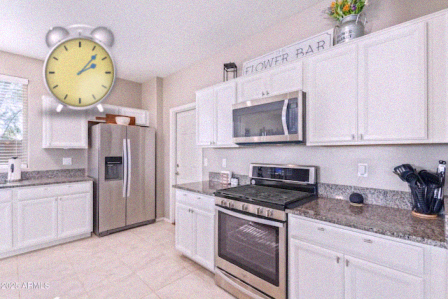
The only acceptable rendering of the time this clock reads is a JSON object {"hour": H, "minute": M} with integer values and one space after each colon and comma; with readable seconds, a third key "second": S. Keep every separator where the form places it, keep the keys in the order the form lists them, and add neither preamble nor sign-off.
{"hour": 2, "minute": 7}
